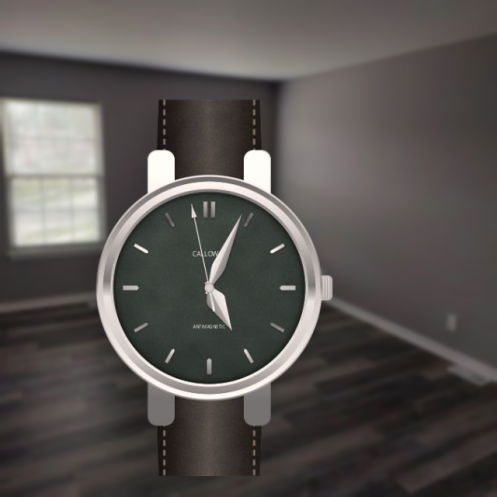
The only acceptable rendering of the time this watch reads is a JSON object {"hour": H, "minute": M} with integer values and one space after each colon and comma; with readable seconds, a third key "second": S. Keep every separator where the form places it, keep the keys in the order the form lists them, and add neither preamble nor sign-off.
{"hour": 5, "minute": 3, "second": 58}
